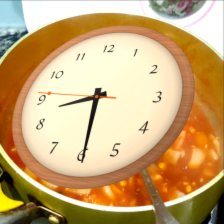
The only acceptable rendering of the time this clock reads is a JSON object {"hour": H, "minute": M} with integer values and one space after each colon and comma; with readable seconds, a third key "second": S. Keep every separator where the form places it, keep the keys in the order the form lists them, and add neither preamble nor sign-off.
{"hour": 8, "minute": 29, "second": 46}
